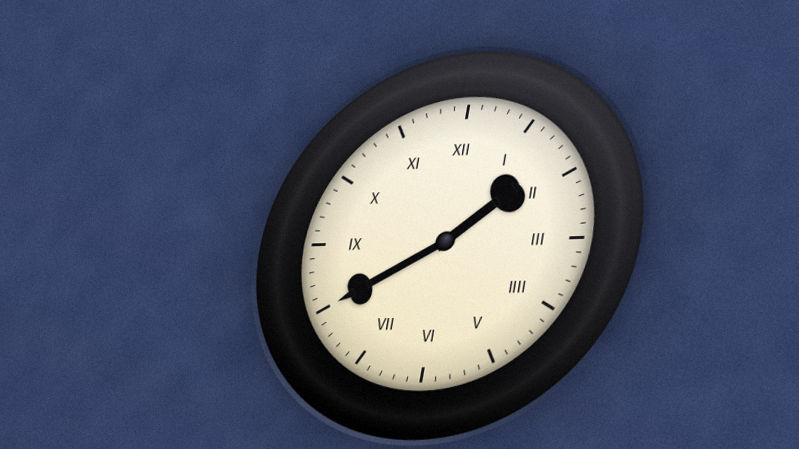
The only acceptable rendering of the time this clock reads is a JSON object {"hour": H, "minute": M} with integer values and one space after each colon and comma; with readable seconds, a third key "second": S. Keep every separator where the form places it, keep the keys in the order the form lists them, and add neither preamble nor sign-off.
{"hour": 1, "minute": 40}
